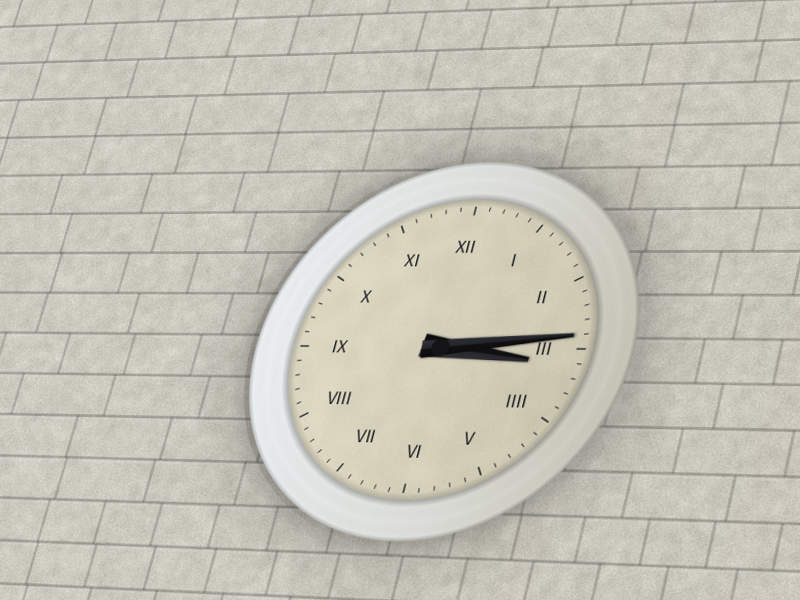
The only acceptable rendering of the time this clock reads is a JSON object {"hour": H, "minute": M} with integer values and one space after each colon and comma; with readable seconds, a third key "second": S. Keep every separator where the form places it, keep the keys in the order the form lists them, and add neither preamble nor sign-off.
{"hour": 3, "minute": 14}
